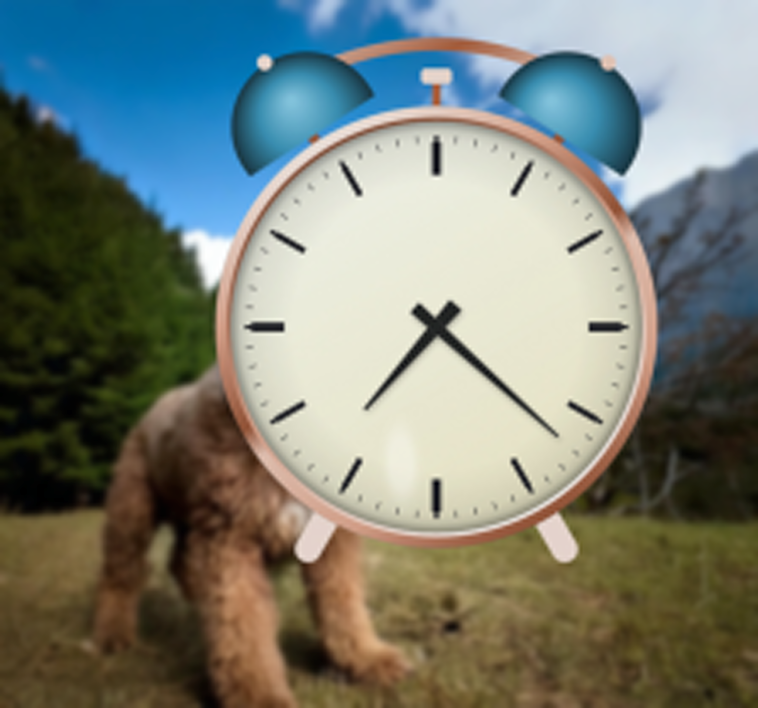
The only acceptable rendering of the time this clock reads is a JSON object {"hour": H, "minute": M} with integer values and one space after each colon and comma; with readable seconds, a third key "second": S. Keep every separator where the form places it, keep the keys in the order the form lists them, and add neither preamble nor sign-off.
{"hour": 7, "minute": 22}
